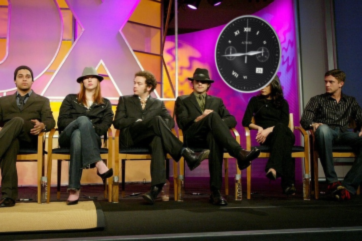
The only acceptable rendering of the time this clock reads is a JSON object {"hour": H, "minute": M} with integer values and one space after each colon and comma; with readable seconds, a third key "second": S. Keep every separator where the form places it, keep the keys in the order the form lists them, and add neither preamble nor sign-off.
{"hour": 2, "minute": 44}
